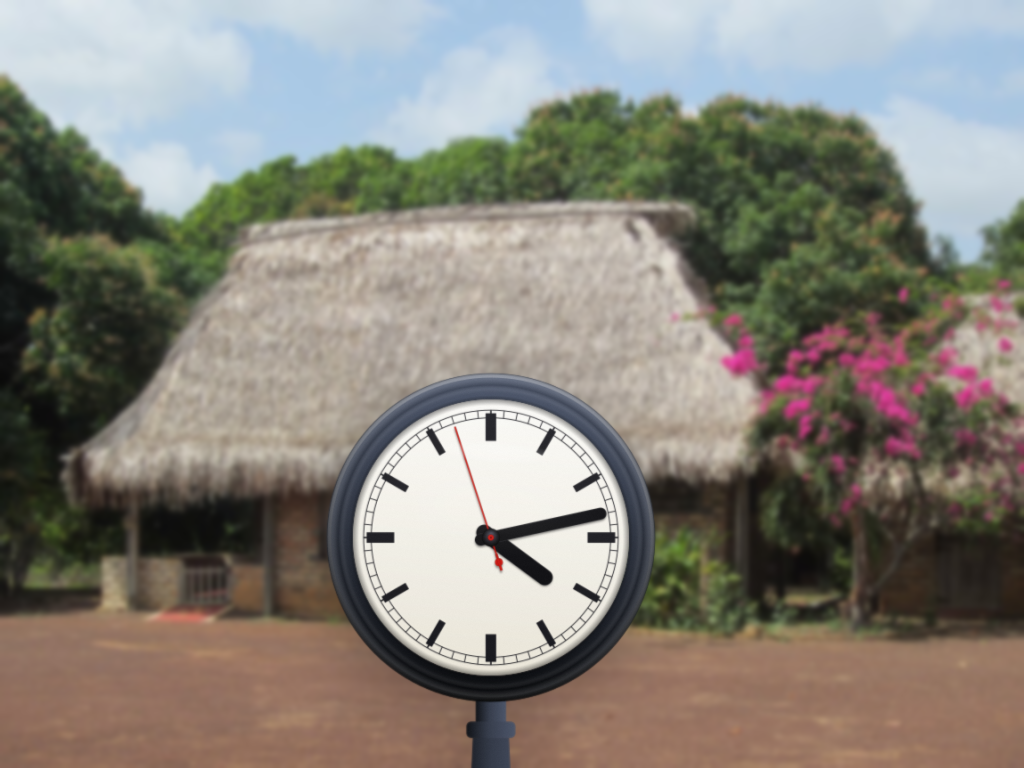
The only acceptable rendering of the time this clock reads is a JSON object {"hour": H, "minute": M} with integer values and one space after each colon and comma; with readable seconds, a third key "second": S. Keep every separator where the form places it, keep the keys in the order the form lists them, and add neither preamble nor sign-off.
{"hour": 4, "minute": 12, "second": 57}
